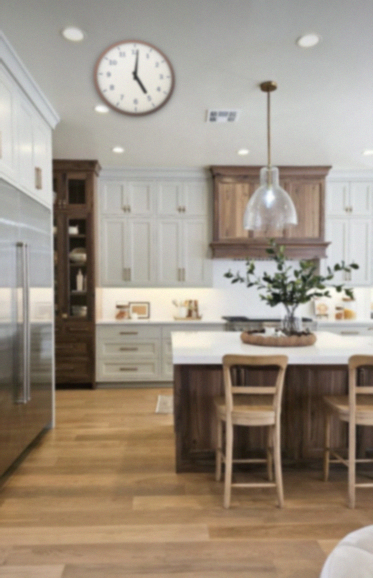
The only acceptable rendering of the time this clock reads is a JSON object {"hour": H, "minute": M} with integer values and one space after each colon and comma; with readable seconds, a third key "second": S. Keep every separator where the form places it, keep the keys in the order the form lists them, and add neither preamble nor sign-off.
{"hour": 5, "minute": 1}
